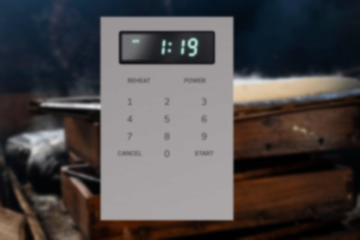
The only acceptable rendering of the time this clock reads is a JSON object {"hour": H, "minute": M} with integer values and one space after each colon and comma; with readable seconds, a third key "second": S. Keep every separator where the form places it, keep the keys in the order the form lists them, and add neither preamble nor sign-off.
{"hour": 1, "minute": 19}
